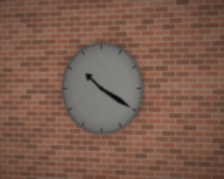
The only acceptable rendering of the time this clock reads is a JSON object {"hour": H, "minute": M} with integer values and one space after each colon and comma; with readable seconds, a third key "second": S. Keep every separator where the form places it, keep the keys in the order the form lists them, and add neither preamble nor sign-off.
{"hour": 10, "minute": 20}
